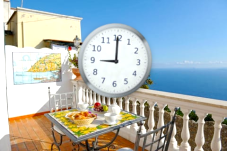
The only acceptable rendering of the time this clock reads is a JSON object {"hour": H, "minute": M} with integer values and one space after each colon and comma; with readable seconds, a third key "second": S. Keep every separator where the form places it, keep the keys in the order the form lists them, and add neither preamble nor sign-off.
{"hour": 9, "minute": 0}
